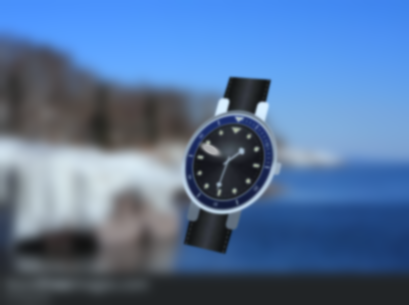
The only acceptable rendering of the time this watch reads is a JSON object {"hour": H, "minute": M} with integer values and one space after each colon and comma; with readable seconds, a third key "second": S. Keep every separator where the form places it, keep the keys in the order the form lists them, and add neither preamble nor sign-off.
{"hour": 1, "minute": 31}
